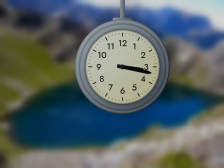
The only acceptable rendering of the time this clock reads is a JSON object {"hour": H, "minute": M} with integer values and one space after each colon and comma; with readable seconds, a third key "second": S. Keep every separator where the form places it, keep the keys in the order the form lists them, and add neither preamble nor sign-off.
{"hour": 3, "minute": 17}
